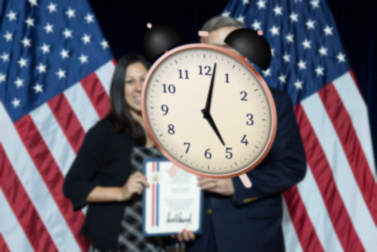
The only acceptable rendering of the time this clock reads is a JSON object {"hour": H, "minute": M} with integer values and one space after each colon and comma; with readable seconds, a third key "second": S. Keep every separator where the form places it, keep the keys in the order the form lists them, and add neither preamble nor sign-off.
{"hour": 5, "minute": 2}
